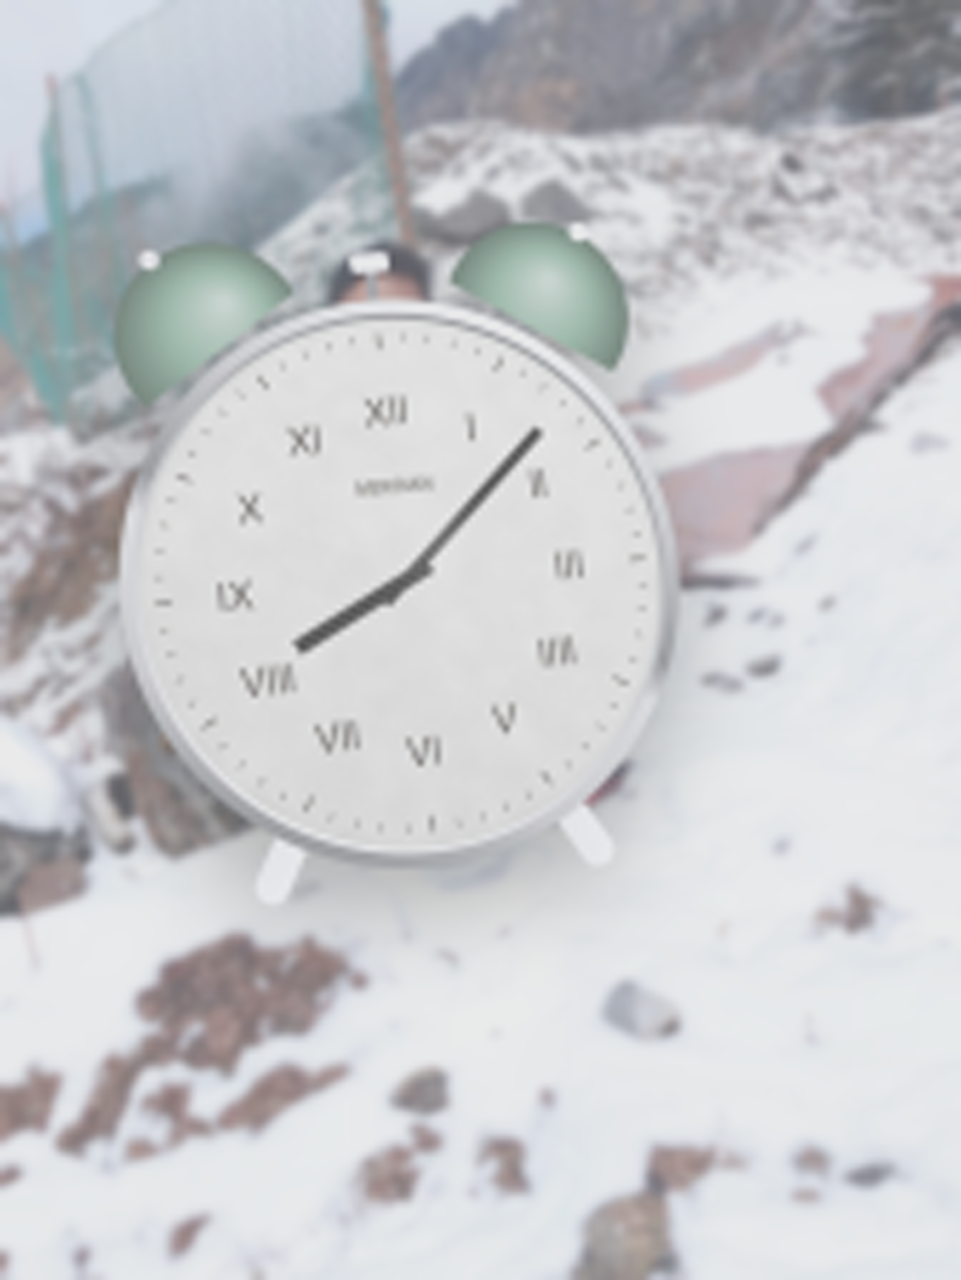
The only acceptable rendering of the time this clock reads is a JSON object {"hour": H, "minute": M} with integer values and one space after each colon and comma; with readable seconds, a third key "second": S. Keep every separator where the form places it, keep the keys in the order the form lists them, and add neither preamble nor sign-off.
{"hour": 8, "minute": 8}
